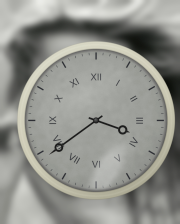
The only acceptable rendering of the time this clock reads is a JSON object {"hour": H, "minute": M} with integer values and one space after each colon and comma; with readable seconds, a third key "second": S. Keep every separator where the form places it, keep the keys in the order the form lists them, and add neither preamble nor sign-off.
{"hour": 3, "minute": 39}
